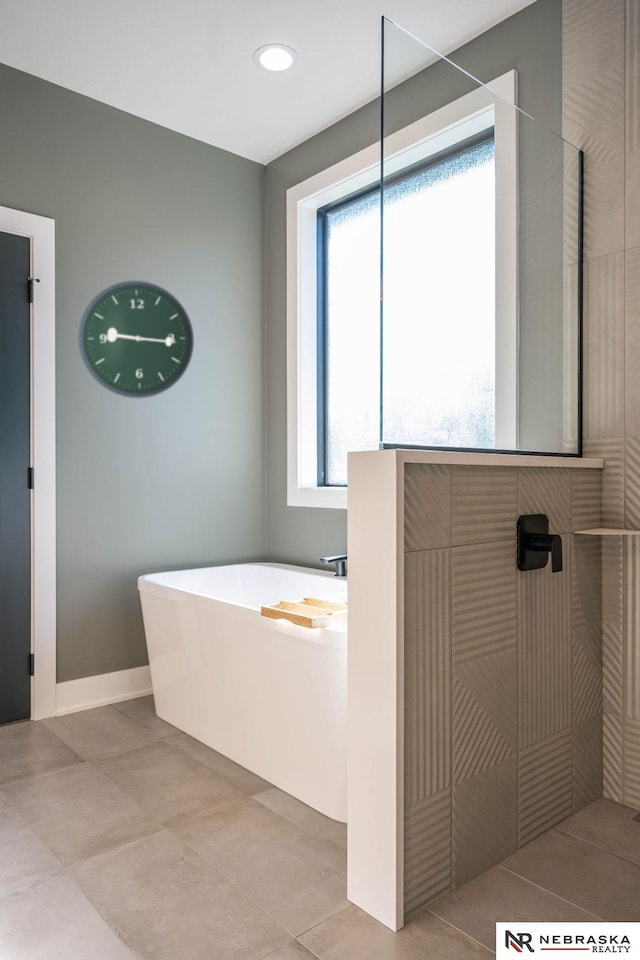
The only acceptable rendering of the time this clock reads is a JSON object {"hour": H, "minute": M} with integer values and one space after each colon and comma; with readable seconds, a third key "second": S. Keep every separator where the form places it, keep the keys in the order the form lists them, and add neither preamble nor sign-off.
{"hour": 9, "minute": 16}
